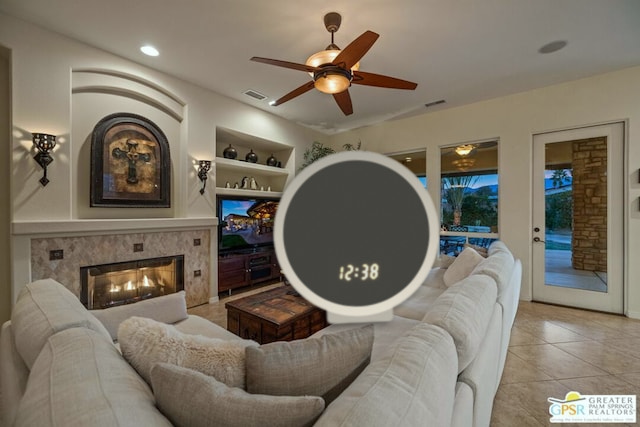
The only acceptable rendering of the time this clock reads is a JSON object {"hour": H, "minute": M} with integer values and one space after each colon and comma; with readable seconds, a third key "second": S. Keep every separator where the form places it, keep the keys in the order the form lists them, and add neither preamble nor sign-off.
{"hour": 12, "minute": 38}
